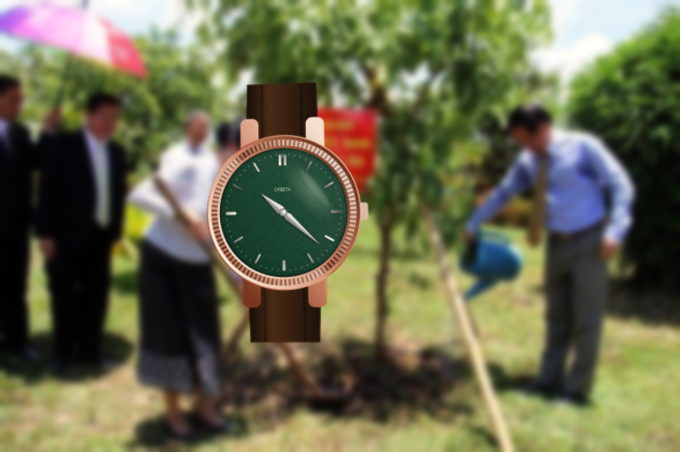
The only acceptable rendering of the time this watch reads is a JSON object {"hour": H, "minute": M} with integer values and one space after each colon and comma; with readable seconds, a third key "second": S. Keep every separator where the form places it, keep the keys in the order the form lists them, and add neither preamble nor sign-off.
{"hour": 10, "minute": 22}
